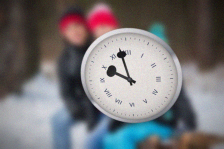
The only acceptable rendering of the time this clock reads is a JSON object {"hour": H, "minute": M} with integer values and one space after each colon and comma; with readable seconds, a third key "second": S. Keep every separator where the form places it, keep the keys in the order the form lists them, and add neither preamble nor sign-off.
{"hour": 9, "minute": 58}
